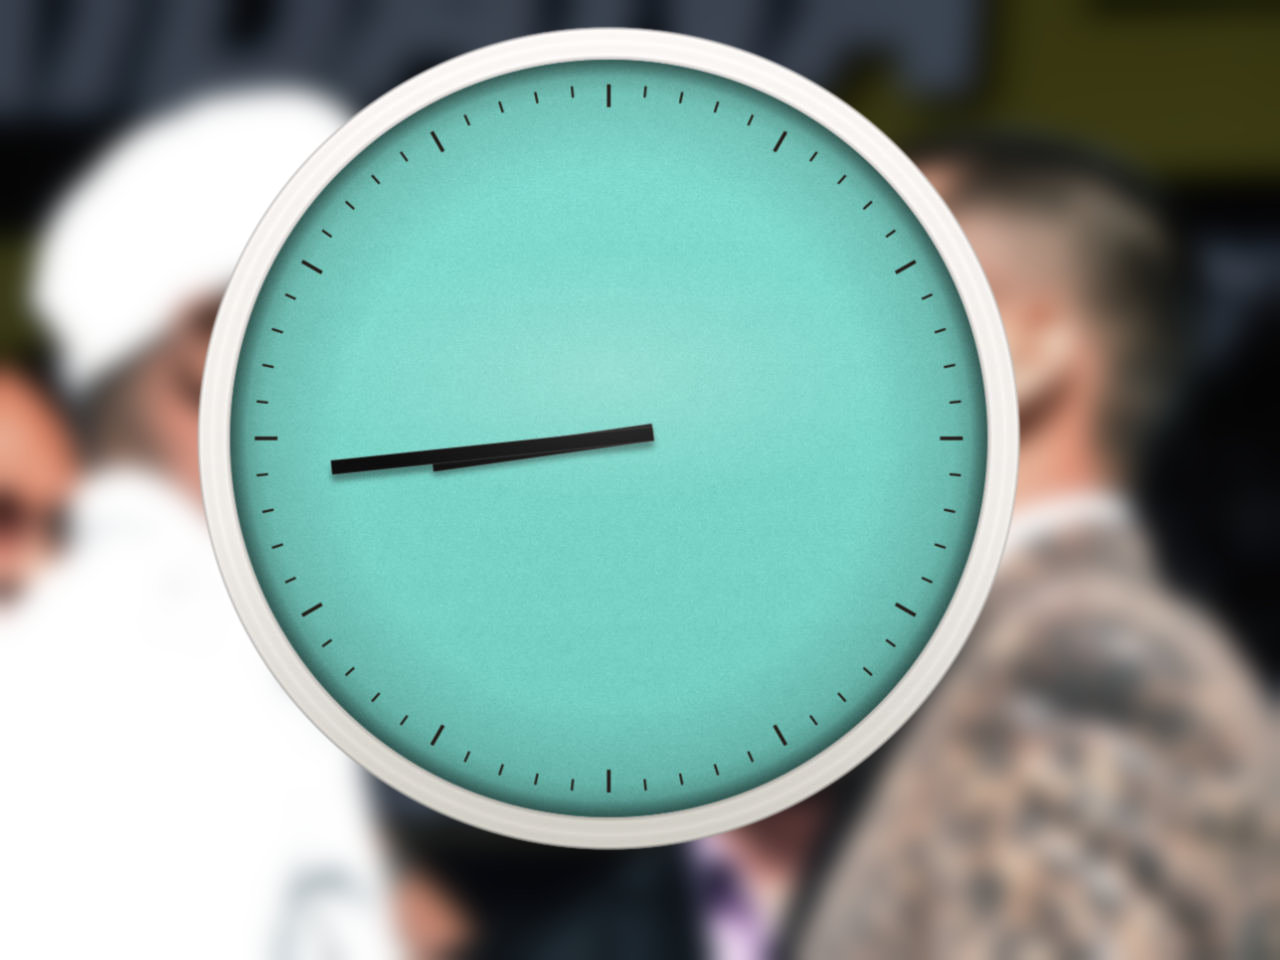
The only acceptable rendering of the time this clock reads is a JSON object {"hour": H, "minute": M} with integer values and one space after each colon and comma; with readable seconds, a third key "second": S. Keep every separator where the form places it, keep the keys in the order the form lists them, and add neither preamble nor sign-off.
{"hour": 8, "minute": 44}
